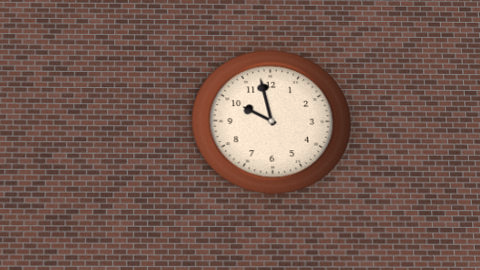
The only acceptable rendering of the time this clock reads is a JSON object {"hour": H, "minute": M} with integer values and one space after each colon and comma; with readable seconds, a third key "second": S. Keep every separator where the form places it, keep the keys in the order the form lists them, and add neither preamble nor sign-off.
{"hour": 9, "minute": 58}
